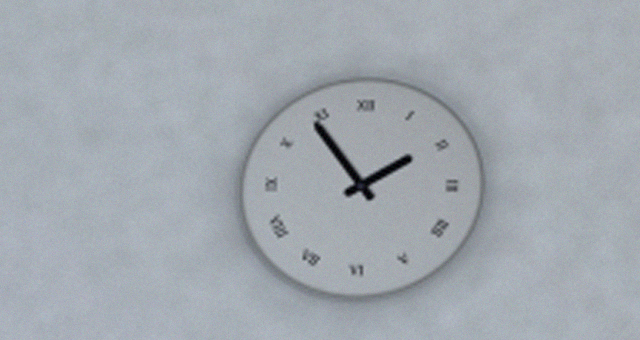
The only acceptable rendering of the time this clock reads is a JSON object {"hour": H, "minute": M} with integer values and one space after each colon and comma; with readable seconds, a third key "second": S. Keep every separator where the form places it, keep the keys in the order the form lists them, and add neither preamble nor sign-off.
{"hour": 1, "minute": 54}
